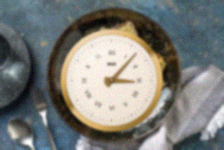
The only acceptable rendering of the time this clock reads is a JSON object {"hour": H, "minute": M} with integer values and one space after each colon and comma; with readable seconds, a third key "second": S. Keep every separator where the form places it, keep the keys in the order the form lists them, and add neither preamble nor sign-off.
{"hour": 3, "minute": 7}
